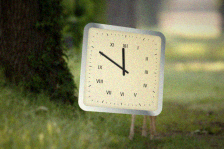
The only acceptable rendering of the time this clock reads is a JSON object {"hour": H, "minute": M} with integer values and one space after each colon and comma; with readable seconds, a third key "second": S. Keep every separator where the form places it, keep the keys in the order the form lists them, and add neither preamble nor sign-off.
{"hour": 11, "minute": 50}
